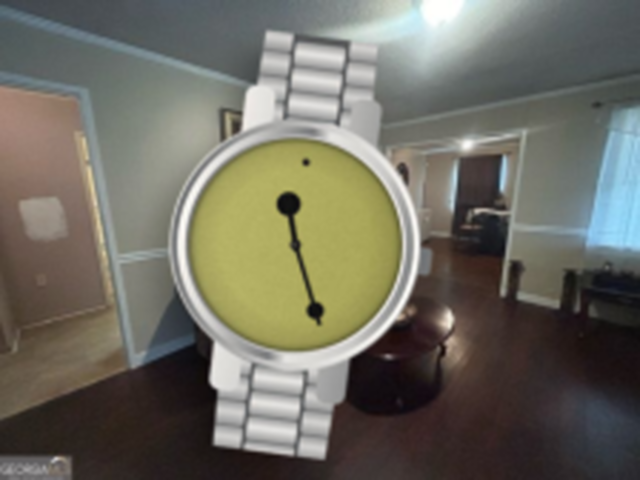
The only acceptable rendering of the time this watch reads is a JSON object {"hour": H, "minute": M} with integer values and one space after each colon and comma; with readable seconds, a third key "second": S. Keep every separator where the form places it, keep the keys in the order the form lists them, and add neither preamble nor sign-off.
{"hour": 11, "minute": 26}
